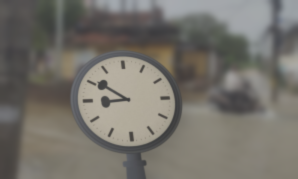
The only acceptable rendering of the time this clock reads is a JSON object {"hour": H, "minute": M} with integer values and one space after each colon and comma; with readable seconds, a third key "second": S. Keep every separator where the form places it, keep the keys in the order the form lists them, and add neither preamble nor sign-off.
{"hour": 8, "minute": 51}
